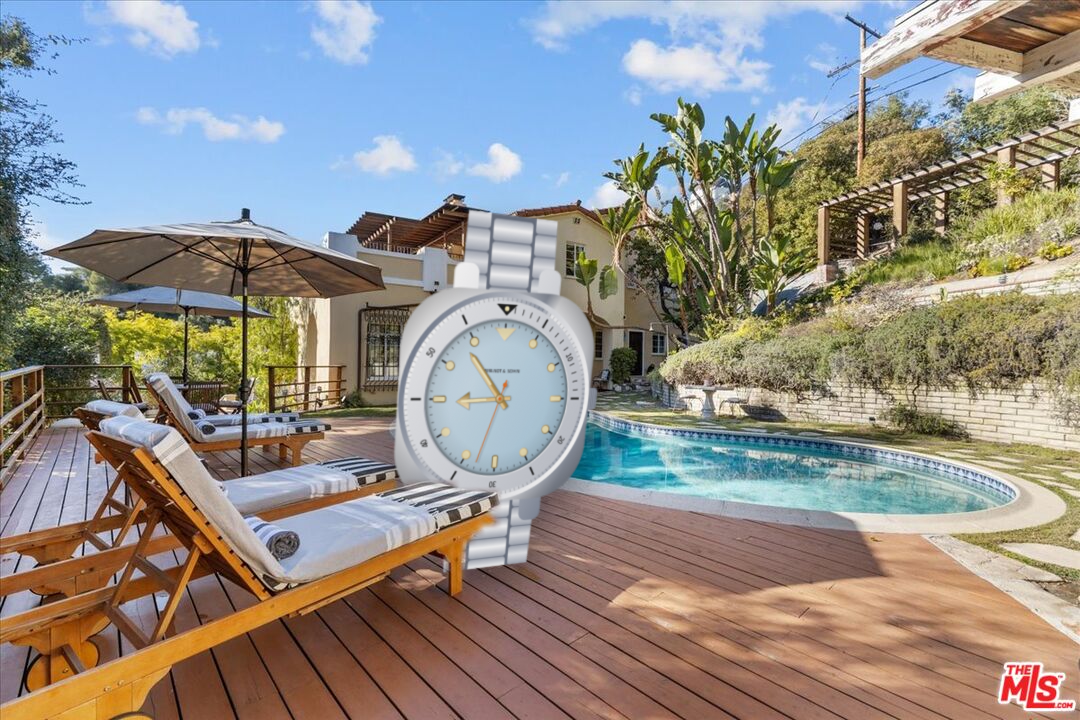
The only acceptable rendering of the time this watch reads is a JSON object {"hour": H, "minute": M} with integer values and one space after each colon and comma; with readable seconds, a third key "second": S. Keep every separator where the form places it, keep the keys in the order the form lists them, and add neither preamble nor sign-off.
{"hour": 8, "minute": 53, "second": 33}
